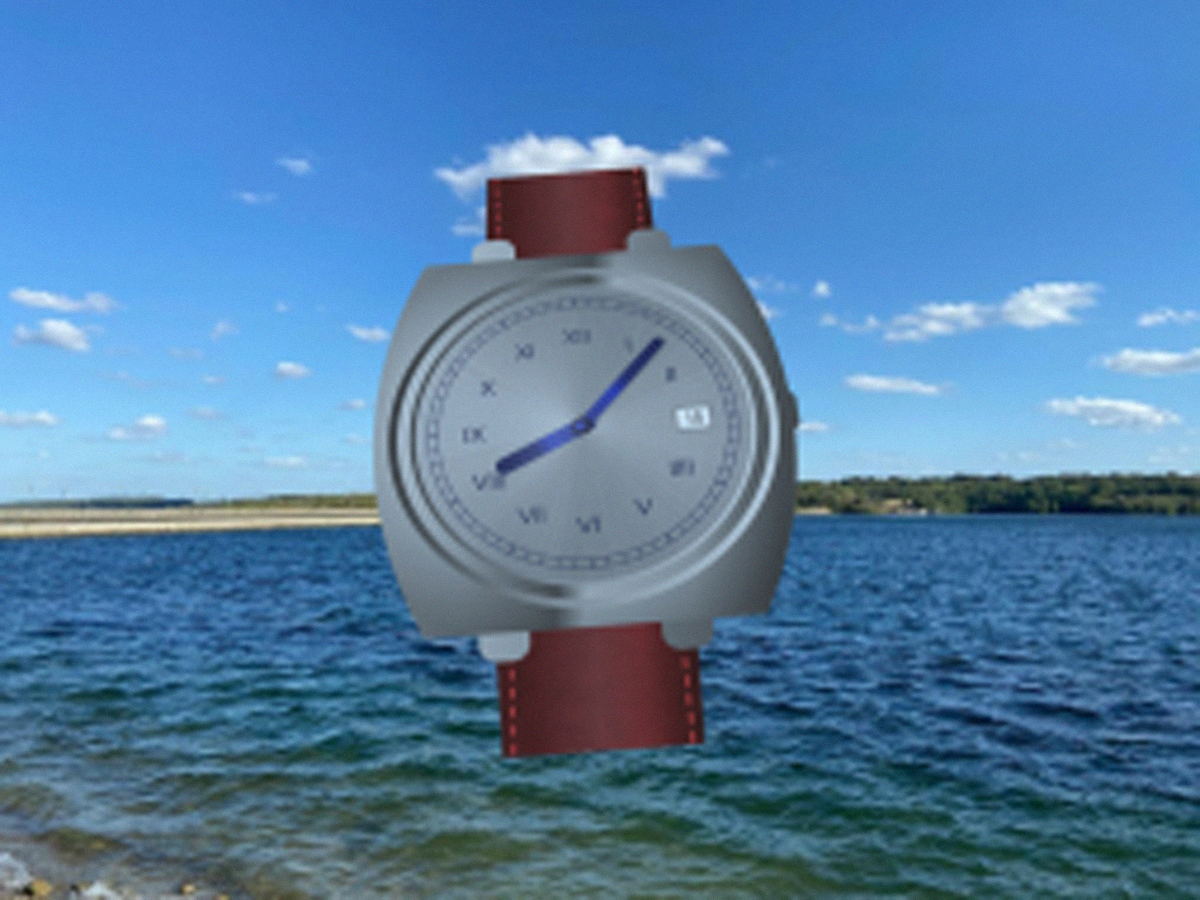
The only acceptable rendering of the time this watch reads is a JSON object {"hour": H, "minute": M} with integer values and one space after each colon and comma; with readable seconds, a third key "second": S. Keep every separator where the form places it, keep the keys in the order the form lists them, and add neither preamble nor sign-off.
{"hour": 8, "minute": 7}
